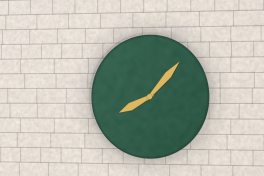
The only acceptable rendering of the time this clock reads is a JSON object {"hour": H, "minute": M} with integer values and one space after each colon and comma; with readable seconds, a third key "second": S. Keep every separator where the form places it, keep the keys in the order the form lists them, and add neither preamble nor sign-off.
{"hour": 8, "minute": 7}
